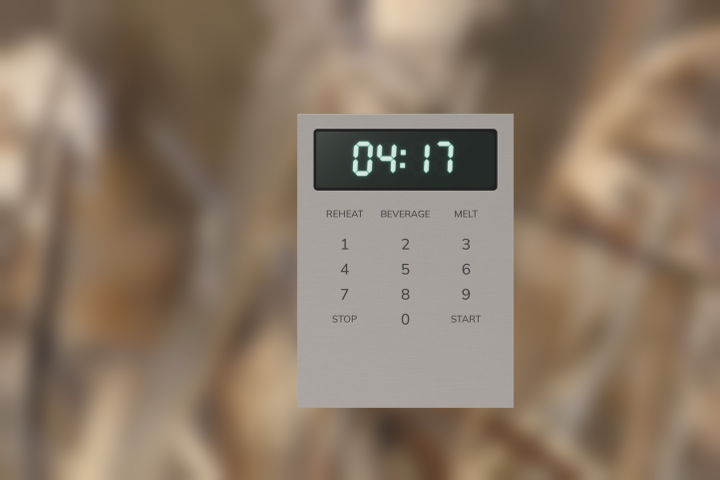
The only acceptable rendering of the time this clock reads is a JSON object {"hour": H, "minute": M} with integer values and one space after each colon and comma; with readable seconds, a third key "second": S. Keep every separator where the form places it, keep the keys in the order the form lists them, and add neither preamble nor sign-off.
{"hour": 4, "minute": 17}
